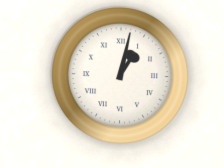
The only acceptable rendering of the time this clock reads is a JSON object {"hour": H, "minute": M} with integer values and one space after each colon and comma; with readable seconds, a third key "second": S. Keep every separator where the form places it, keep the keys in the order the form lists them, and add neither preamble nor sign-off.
{"hour": 1, "minute": 2}
